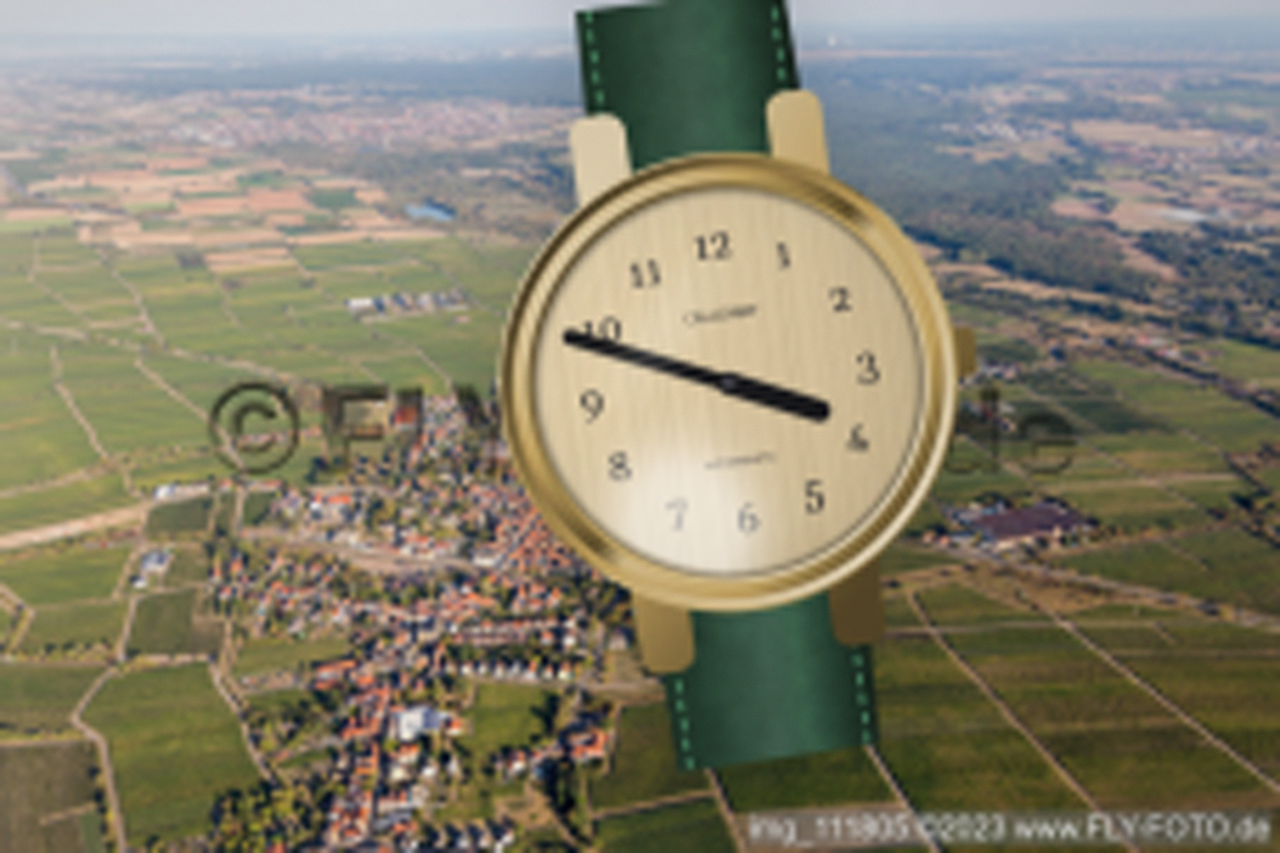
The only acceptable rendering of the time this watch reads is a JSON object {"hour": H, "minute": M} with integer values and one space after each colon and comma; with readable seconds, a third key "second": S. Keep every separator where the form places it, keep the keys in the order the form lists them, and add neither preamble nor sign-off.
{"hour": 3, "minute": 49}
